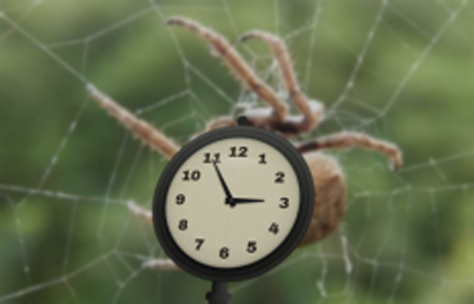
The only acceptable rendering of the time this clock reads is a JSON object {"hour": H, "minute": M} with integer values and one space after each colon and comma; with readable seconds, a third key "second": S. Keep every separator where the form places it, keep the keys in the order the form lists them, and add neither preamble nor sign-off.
{"hour": 2, "minute": 55}
